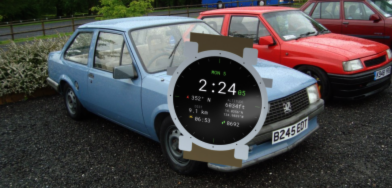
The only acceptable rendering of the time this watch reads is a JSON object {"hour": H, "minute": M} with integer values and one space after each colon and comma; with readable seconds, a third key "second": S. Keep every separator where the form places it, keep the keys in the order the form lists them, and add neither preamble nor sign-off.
{"hour": 2, "minute": 24}
